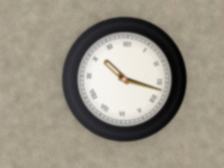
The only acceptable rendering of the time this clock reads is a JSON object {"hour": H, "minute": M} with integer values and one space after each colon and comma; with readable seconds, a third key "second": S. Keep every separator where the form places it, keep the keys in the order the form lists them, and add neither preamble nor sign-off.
{"hour": 10, "minute": 17}
